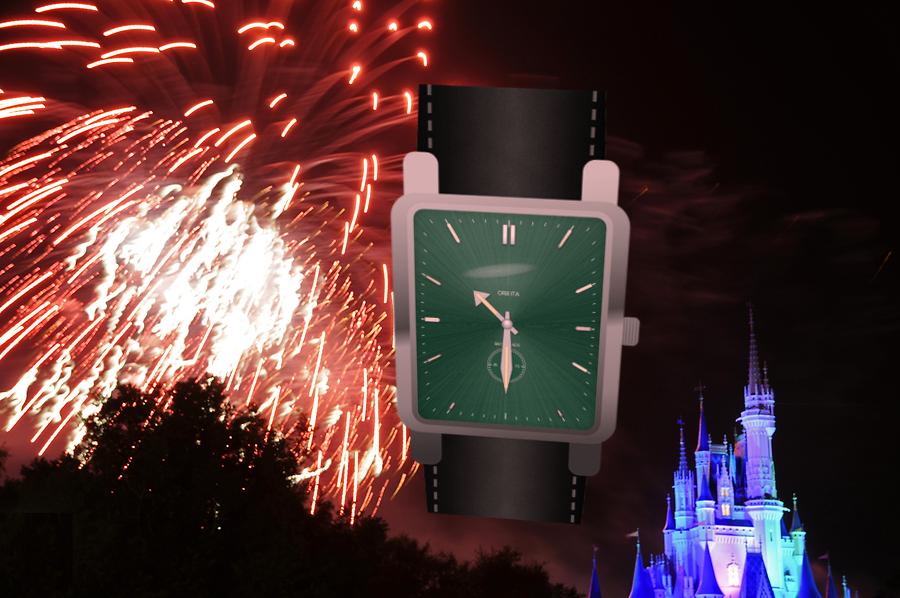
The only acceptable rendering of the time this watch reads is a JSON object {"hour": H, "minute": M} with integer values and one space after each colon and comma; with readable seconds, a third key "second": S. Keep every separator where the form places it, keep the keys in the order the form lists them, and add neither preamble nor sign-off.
{"hour": 10, "minute": 30}
